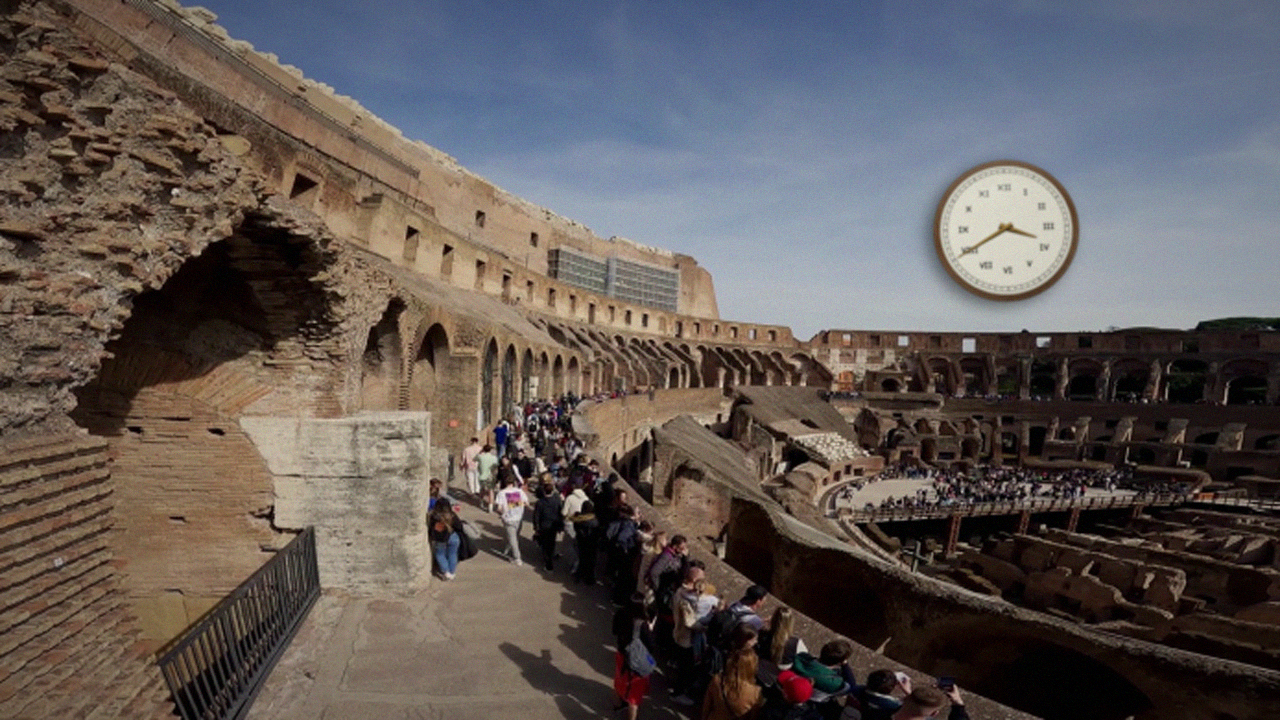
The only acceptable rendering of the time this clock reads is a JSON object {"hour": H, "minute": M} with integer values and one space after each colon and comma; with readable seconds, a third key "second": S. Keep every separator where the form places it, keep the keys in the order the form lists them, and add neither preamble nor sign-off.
{"hour": 3, "minute": 40}
